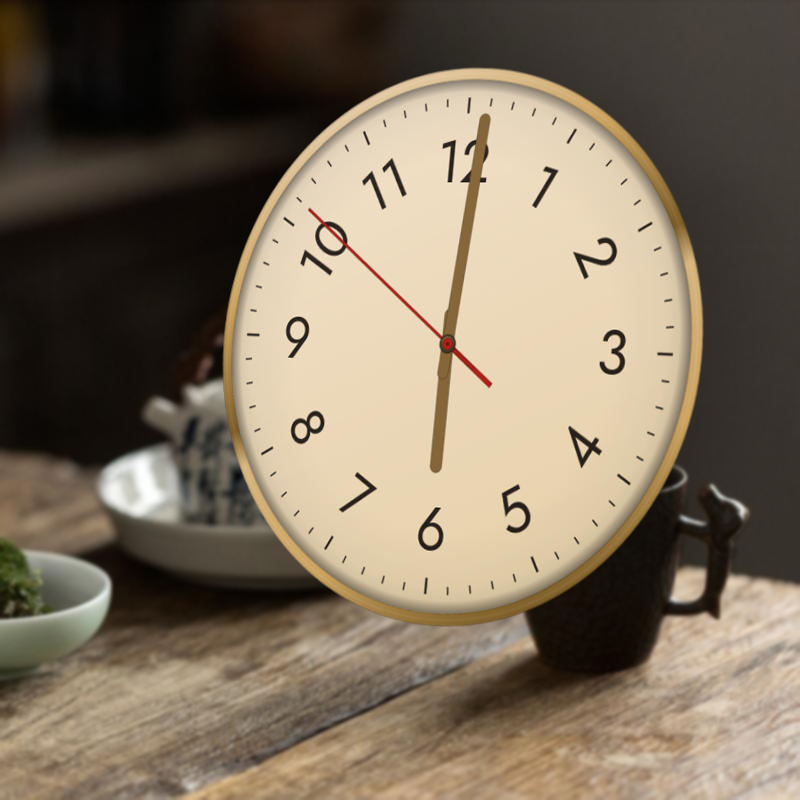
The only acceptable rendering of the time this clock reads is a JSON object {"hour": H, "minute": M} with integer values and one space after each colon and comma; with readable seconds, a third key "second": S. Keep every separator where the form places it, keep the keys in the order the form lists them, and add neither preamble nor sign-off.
{"hour": 6, "minute": 0, "second": 51}
